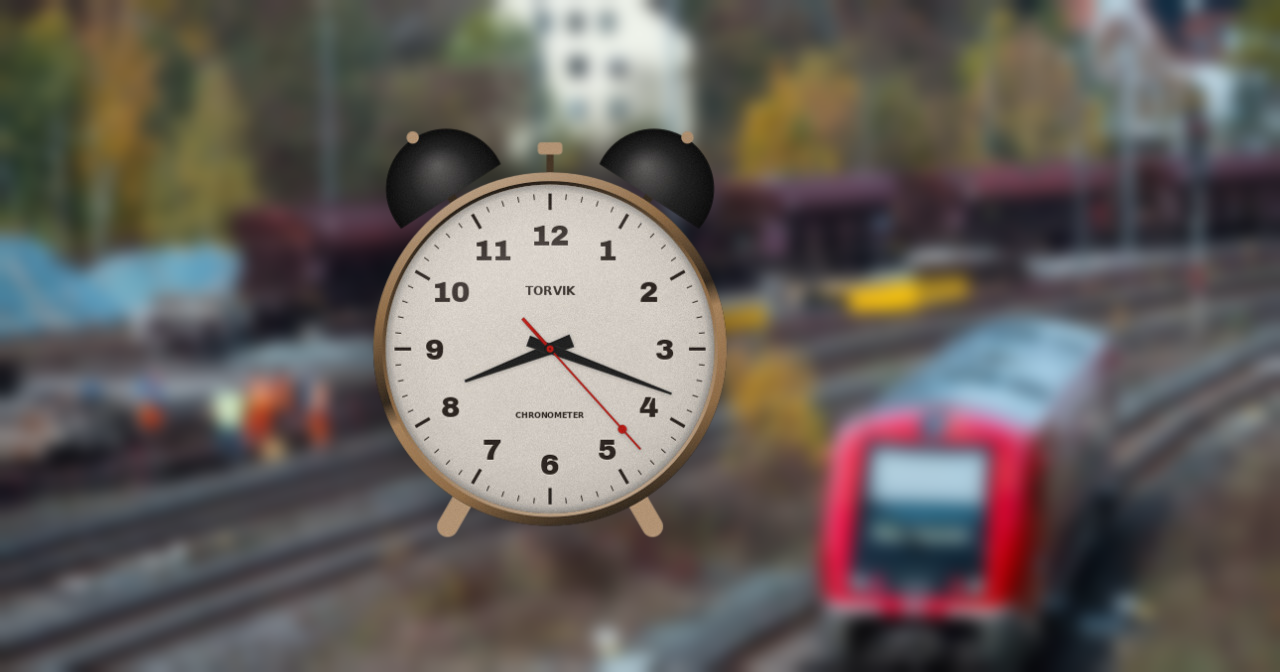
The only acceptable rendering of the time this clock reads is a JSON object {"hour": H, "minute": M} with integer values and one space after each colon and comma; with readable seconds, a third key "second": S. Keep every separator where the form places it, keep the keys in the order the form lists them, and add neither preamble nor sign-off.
{"hour": 8, "minute": 18, "second": 23}
